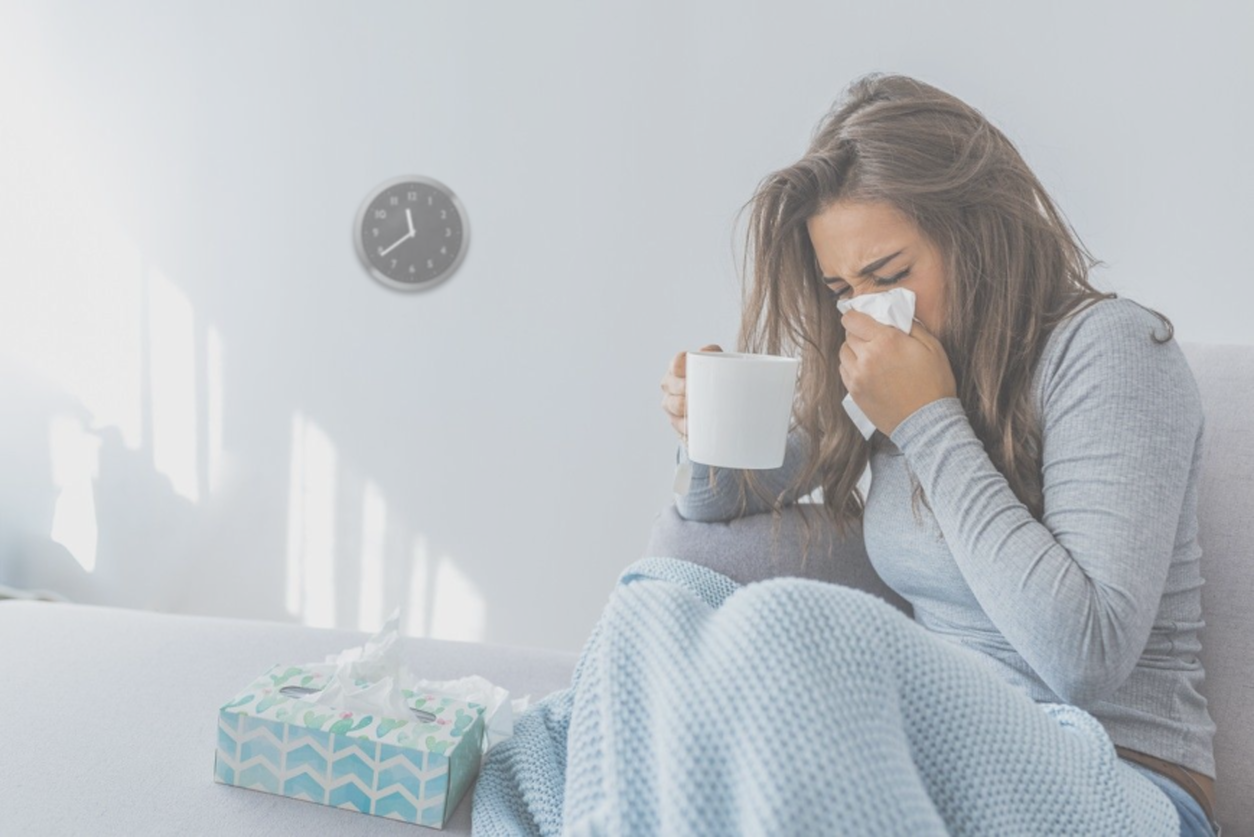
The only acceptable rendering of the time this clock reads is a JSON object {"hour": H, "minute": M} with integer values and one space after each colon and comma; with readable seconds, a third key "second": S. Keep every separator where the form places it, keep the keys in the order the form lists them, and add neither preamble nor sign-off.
{"hour": 11, "minute": 39}
